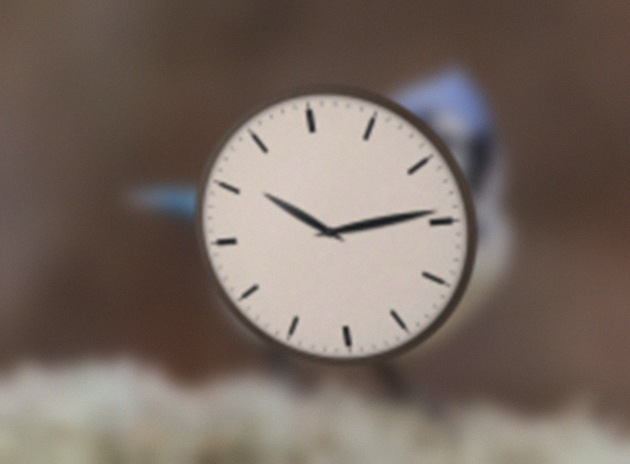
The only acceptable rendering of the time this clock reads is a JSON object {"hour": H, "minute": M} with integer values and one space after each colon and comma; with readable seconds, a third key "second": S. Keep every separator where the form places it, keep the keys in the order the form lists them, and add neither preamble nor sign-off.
{"hour": 10, "minute": 14}
